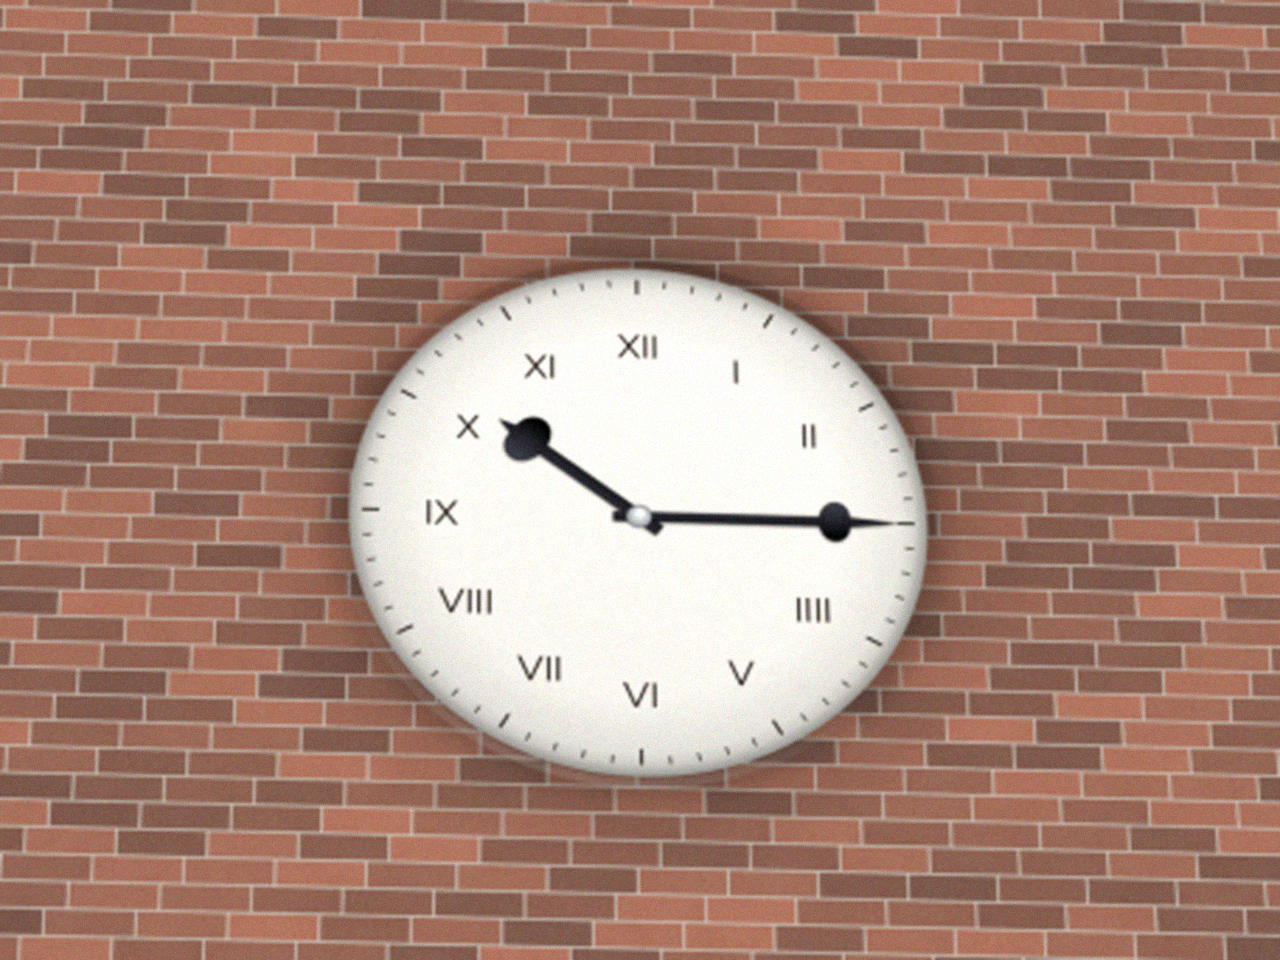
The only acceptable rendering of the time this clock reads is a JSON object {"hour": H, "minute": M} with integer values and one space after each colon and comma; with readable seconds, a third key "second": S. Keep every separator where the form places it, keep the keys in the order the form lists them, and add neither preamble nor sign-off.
{"hour": 10, "minute": 15}
